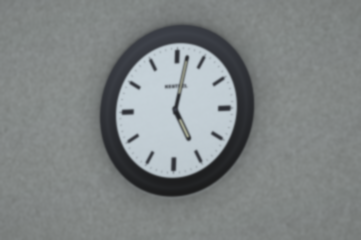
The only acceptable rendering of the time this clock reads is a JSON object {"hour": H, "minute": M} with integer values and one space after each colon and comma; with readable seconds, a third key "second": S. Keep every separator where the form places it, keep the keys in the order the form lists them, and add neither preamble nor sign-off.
{"hour": 5, "minute": 2}
